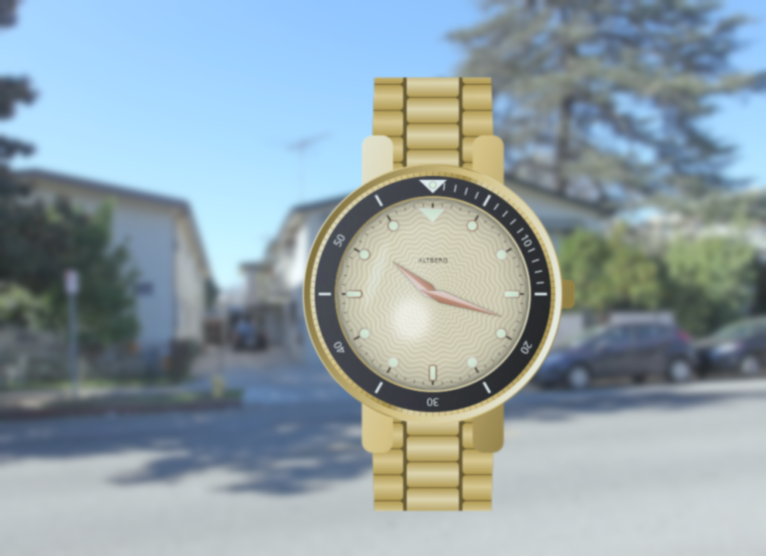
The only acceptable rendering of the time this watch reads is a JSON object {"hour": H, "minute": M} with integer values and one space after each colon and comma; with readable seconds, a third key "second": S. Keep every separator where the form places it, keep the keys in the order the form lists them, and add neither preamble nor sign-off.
{"hour": 10, "minute": 18}
